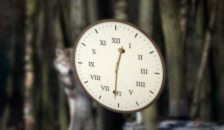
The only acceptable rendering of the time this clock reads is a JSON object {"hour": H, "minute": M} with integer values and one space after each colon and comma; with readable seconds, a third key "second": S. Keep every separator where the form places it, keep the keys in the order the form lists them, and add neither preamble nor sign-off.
{"hour": 12, "minute": 31}
